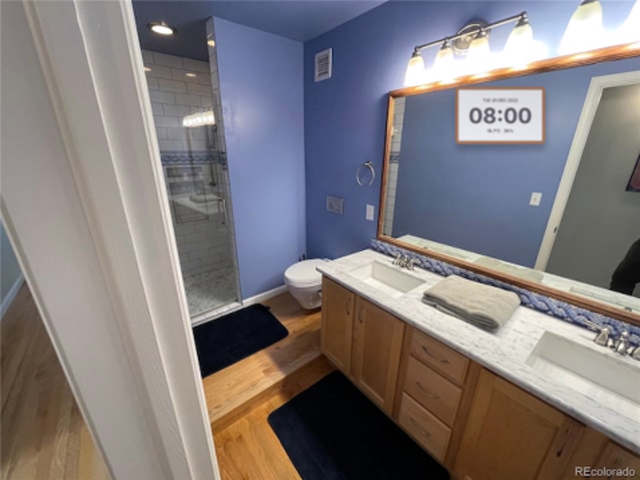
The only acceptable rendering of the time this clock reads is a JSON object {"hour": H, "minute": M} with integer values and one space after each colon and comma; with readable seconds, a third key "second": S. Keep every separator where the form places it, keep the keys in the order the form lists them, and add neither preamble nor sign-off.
{"hour": 8, "minute": 0}
